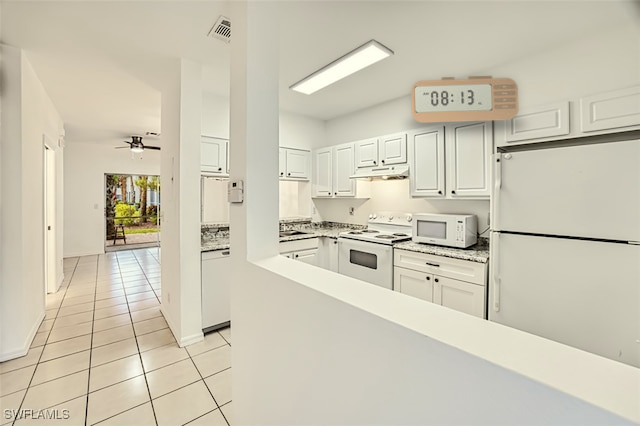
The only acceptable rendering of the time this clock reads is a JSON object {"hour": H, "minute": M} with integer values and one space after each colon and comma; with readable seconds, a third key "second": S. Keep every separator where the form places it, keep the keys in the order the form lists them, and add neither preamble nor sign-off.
{"hour": 8, "minute": 13}
